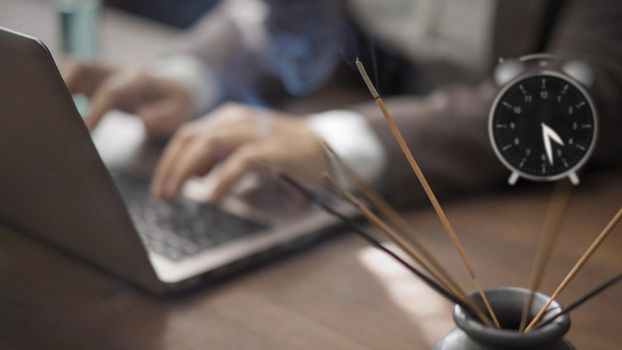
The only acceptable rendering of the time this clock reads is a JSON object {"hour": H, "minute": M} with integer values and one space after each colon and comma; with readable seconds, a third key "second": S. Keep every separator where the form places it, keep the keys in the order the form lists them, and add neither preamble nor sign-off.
{"hour": 4, "minute": 28}
